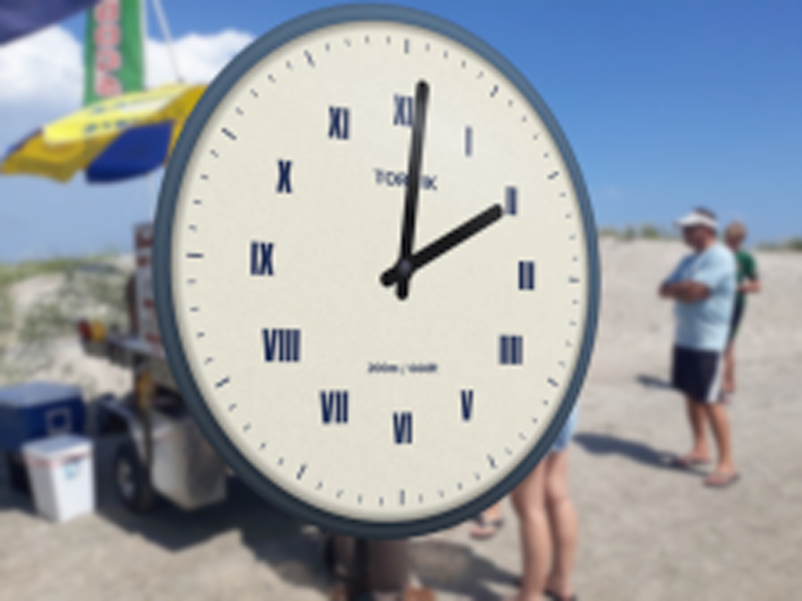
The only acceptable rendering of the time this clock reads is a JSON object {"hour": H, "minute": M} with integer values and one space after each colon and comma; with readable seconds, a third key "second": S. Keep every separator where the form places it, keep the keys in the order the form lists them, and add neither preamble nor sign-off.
{"hour": 2, "minute": 1}
